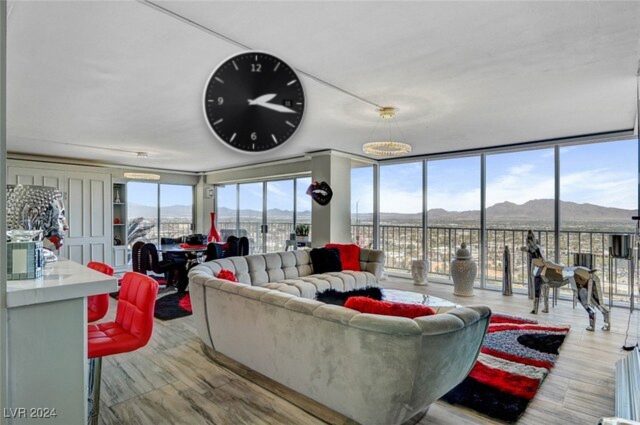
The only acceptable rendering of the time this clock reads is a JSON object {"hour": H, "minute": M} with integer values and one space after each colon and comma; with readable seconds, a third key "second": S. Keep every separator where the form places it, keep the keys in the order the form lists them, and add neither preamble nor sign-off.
{"hour": 2, "minute": 17}
